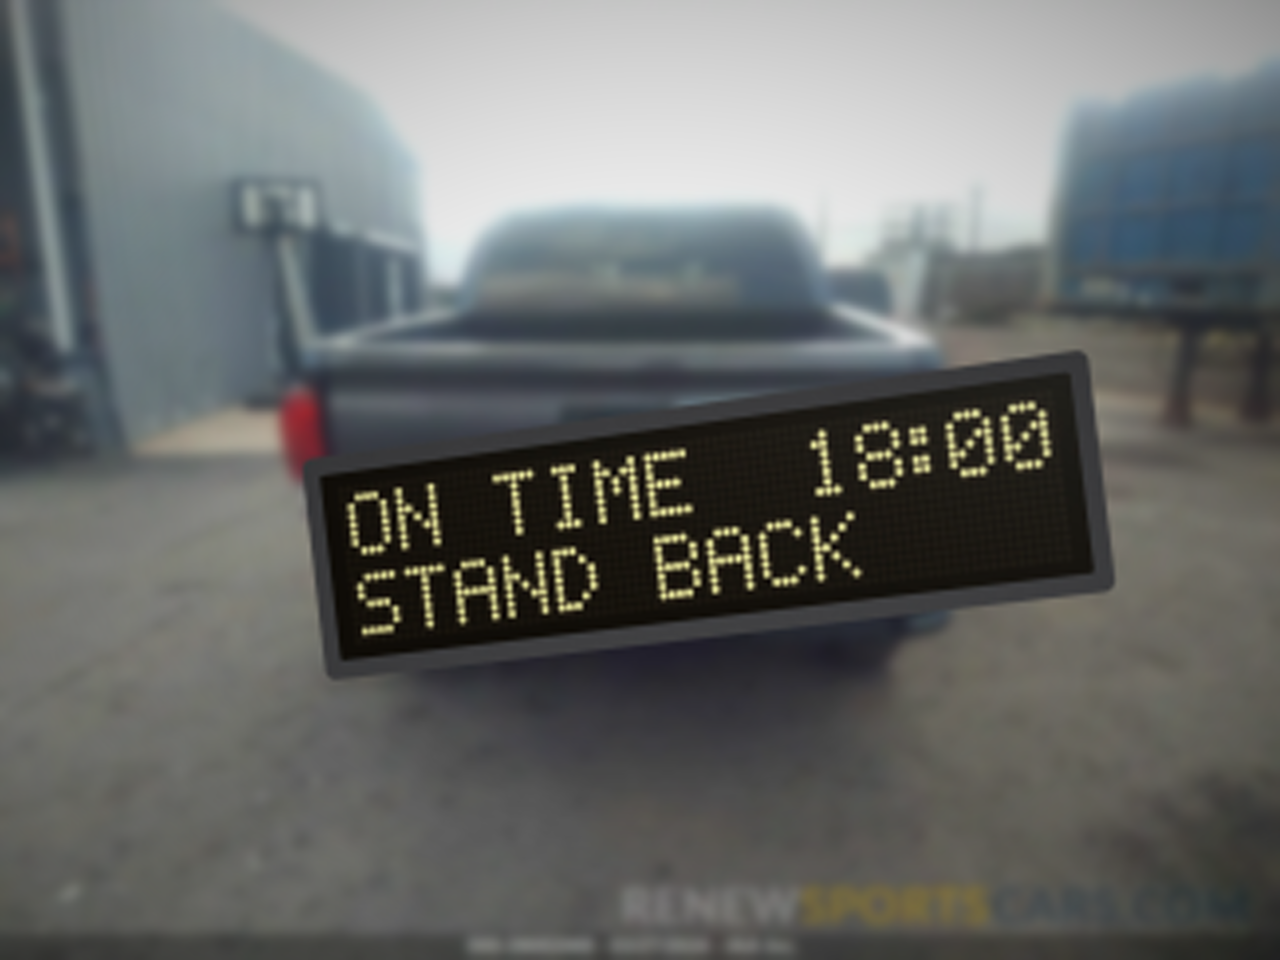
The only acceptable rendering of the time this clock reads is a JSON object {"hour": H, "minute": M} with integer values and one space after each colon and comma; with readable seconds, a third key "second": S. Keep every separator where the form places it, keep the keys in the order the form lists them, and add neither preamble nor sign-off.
{"hour": 18, "minute": 0}
